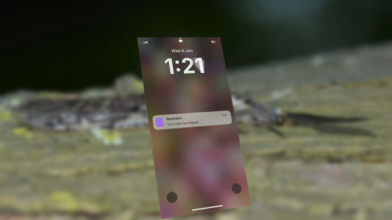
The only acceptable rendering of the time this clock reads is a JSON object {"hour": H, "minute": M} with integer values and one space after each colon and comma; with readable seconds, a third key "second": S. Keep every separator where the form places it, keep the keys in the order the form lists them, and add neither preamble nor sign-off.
{"hour": 1, "minute": 21}
